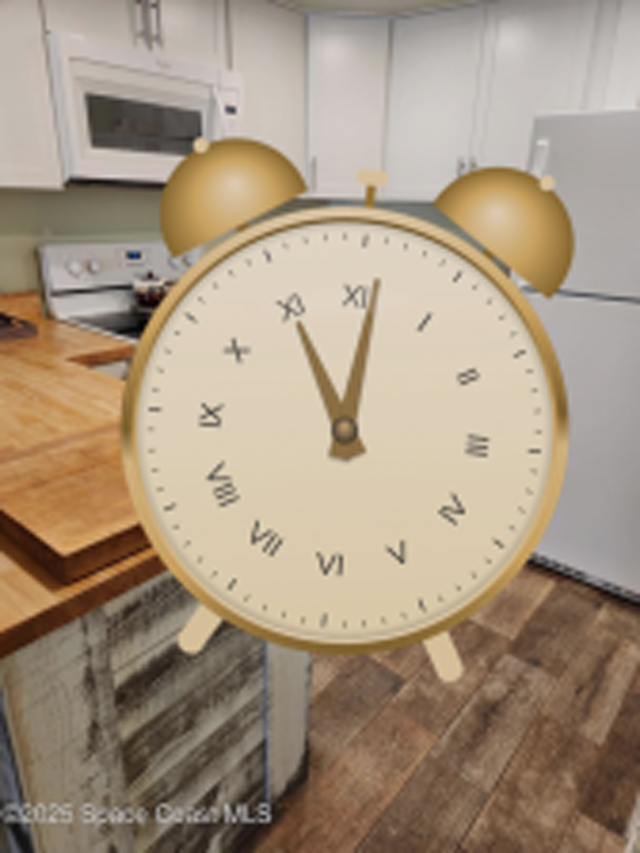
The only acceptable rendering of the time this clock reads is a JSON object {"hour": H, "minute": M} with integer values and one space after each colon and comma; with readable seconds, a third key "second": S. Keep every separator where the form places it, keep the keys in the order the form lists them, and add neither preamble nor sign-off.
{"hour": 11, "minute": 1}
